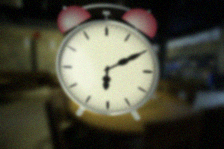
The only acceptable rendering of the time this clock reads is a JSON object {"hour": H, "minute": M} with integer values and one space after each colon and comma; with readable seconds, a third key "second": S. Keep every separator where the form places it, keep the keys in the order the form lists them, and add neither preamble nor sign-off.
{"hour": 6, "minute": 10}
